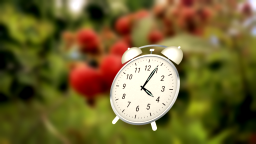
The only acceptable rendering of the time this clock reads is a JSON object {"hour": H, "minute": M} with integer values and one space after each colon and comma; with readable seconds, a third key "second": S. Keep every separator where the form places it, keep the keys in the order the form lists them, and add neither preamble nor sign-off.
{"hour": 4, "minute": 4}
